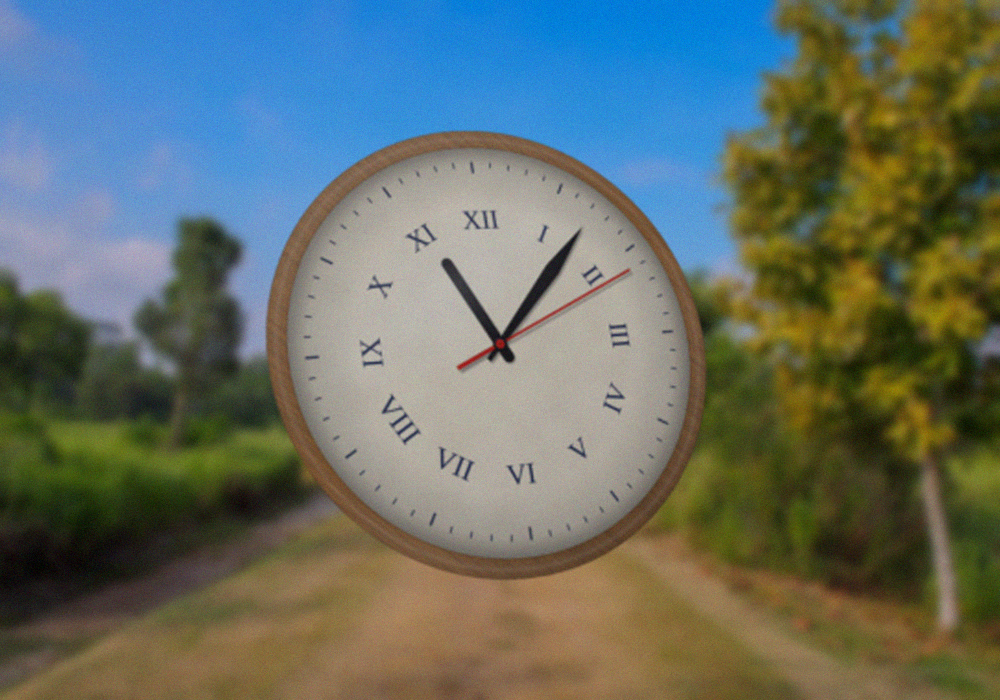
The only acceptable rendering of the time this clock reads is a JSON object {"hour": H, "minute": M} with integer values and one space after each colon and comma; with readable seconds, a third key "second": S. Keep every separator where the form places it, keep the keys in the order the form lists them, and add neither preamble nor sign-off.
{"hour": 11, "minute": 7, "second": 11}
